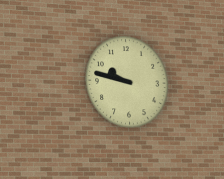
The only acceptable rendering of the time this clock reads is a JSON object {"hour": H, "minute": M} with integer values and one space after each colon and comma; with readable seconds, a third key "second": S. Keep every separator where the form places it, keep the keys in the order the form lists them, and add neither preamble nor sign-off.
{"hour": 9, "minute": 47}
